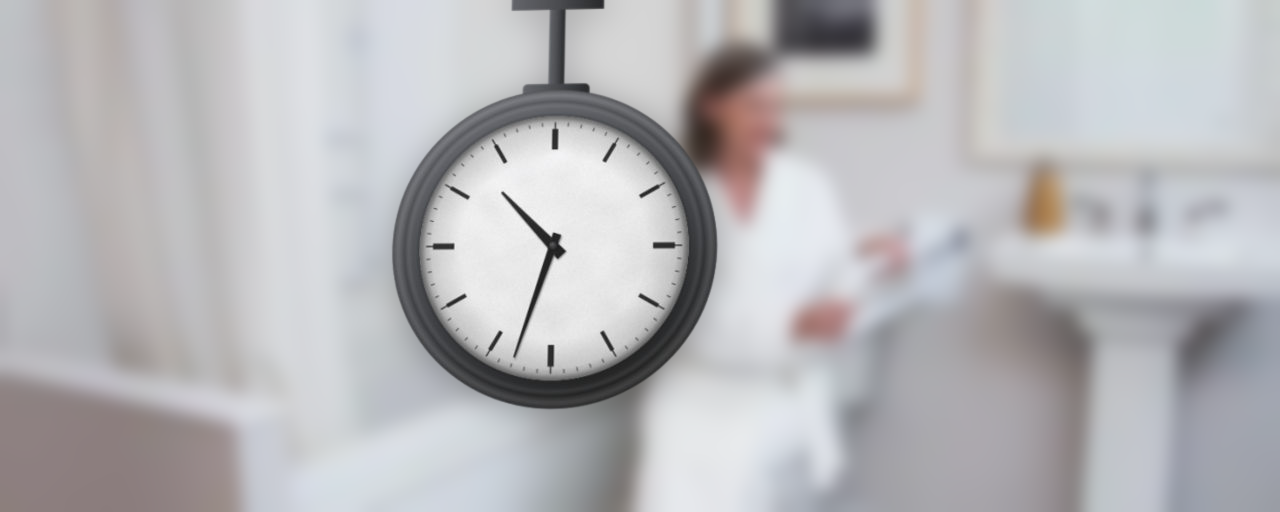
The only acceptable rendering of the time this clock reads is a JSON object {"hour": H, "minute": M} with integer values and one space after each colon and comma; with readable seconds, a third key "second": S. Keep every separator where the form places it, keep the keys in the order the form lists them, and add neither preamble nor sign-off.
{"hour": 10, "minute": 33}
